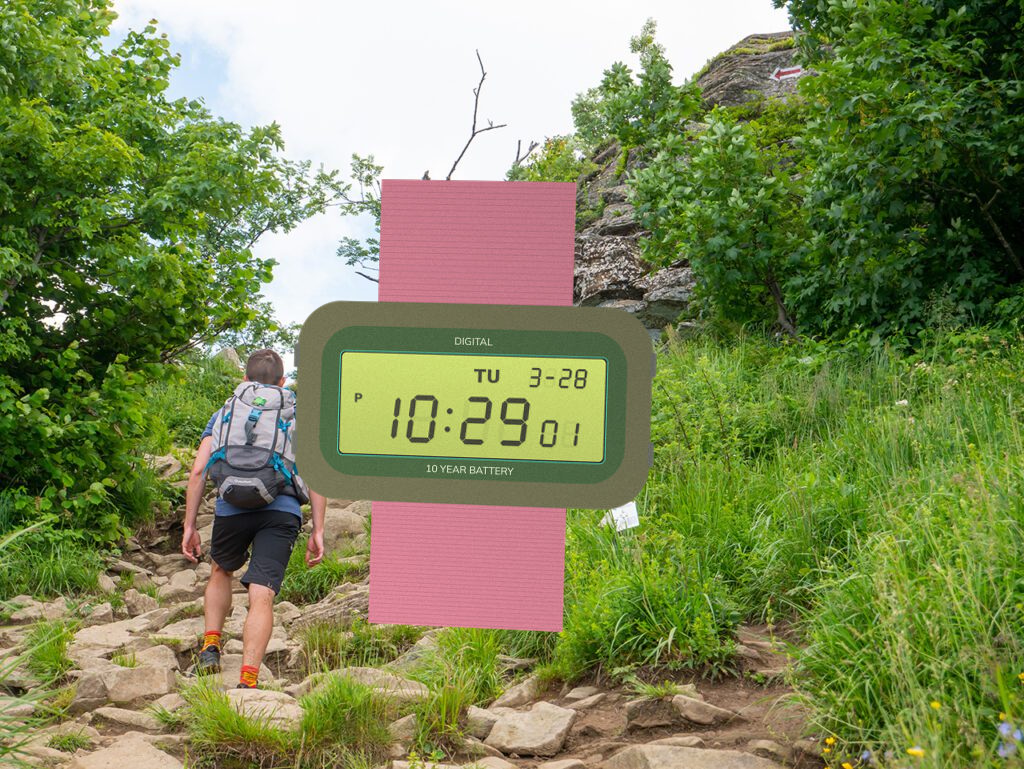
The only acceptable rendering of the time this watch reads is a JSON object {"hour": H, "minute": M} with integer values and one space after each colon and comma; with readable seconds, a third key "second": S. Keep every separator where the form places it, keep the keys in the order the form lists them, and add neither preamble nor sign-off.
{"hour": 10, "minute": 29, "second": 1}
